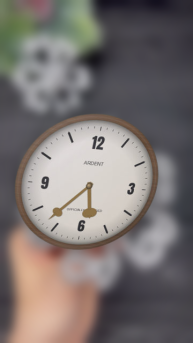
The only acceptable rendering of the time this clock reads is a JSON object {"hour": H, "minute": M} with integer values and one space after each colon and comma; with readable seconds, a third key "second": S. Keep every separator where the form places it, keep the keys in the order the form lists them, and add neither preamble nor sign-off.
{"hour": 5, "minute": 37}
